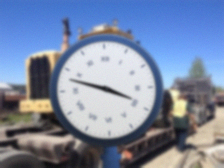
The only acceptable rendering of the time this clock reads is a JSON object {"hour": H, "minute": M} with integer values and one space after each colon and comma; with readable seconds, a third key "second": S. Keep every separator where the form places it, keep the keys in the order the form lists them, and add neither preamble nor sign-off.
{"hour": 3, "minute": 48}
